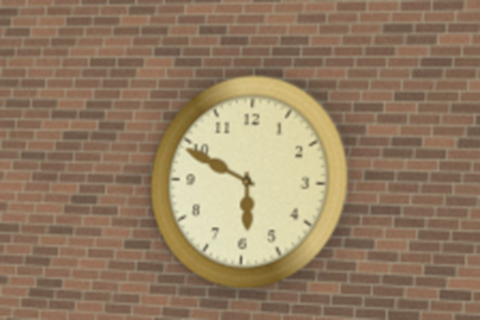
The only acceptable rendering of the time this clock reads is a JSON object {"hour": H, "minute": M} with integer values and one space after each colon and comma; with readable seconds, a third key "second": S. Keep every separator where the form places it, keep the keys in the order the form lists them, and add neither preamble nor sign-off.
{"hour": 5, "minute": 49}
